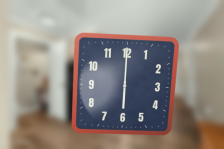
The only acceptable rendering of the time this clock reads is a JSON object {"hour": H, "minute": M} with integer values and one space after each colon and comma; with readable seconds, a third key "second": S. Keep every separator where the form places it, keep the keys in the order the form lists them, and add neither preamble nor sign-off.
{"hour": 6, "minute": 0}
